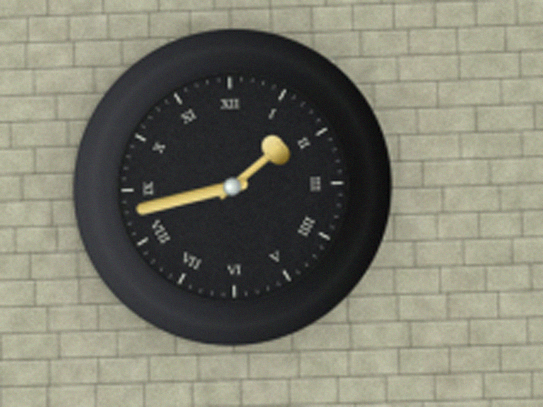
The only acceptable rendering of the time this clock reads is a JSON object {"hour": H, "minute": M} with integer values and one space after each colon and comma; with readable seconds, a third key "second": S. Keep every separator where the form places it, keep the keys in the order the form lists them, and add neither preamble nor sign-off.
{"hour": 1, "minute": 43}
